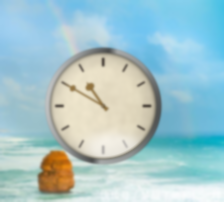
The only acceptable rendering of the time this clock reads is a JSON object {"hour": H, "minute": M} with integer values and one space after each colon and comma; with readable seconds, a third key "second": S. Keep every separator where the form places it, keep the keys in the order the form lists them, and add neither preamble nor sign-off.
{"hour": 10, "minute": 50}
